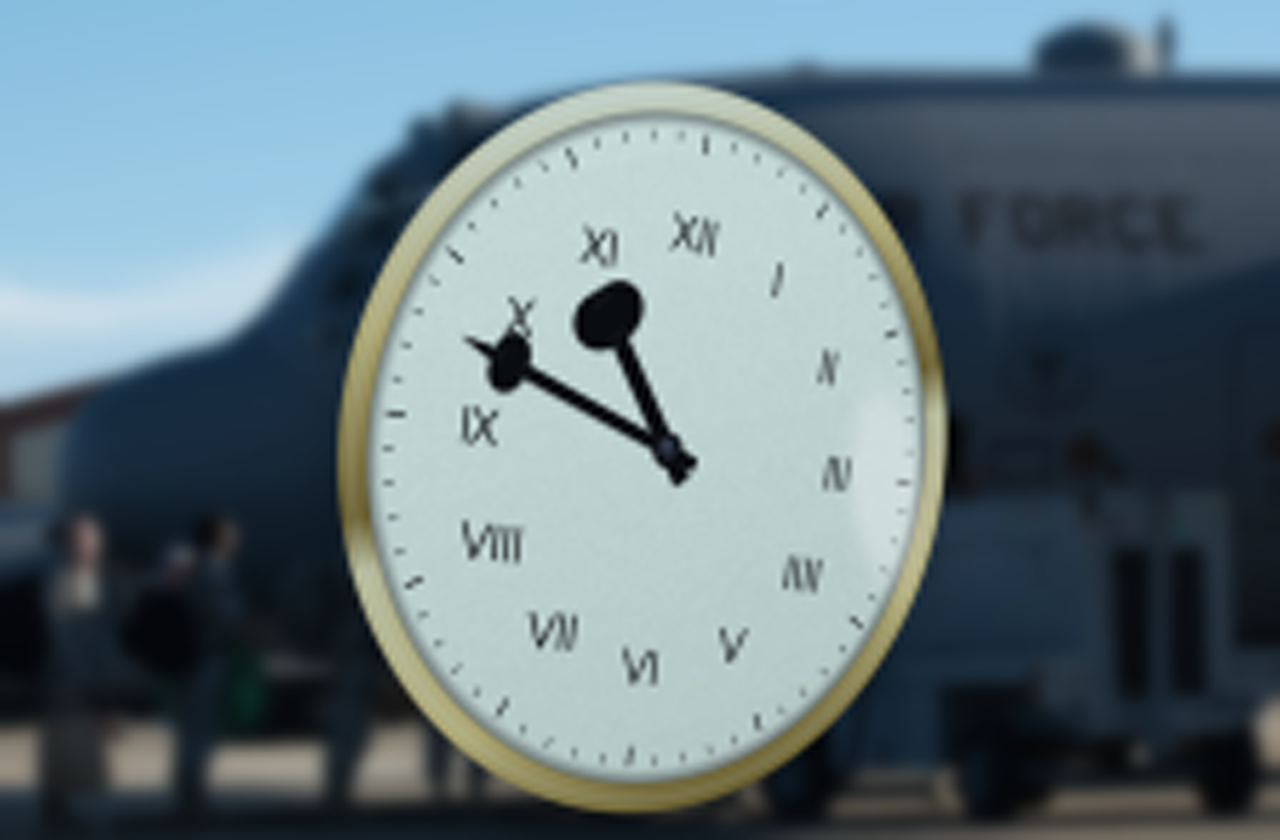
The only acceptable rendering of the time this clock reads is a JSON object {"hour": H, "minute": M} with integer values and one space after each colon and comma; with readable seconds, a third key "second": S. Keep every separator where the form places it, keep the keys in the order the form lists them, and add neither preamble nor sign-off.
{"hour": 10, "minute": 48}
